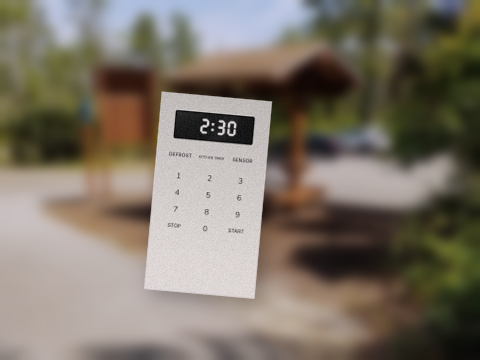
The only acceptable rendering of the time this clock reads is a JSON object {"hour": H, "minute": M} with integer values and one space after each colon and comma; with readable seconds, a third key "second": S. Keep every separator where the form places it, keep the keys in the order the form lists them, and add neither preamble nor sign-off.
{"hour": 2, "minute": 30}
